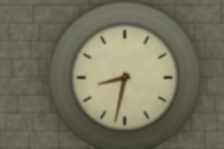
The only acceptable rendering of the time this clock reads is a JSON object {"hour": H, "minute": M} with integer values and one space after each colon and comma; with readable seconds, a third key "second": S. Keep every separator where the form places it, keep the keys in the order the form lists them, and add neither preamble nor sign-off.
{"hour": 8, "minute": 32}
